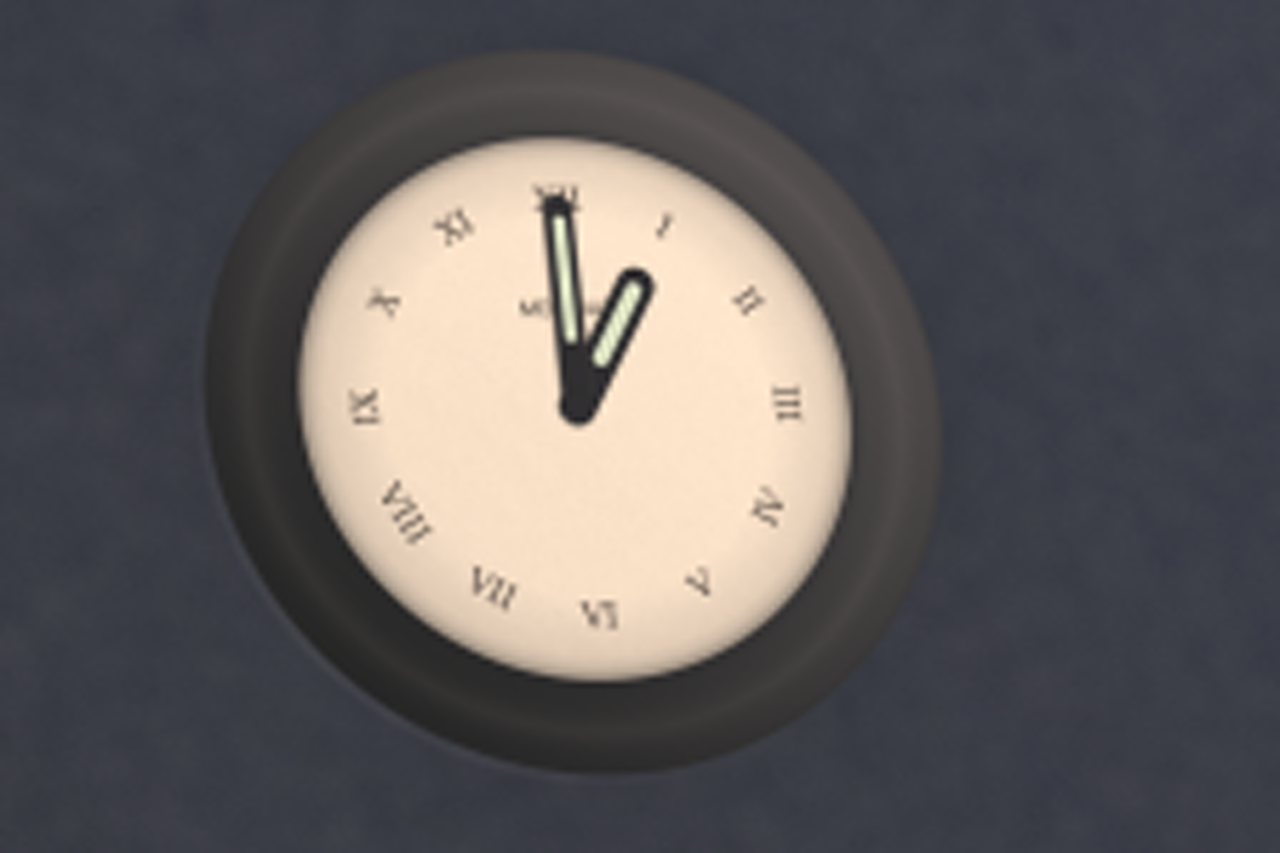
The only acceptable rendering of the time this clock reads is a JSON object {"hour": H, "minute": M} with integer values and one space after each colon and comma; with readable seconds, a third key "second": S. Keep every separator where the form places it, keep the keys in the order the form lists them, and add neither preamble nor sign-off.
{"hour": 1, "minute": 0}
